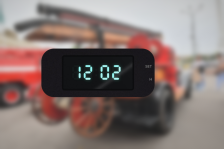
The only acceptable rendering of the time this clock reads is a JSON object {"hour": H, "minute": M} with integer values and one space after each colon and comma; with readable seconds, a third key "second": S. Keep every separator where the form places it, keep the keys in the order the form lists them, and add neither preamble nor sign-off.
{"hour": 12, "minute": 2}
